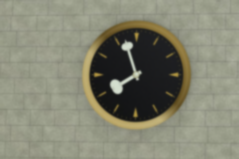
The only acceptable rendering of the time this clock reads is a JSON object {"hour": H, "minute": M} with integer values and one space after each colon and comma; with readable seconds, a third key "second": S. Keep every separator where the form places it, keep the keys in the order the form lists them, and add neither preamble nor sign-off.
{"hour": 7, "minute": 57}
